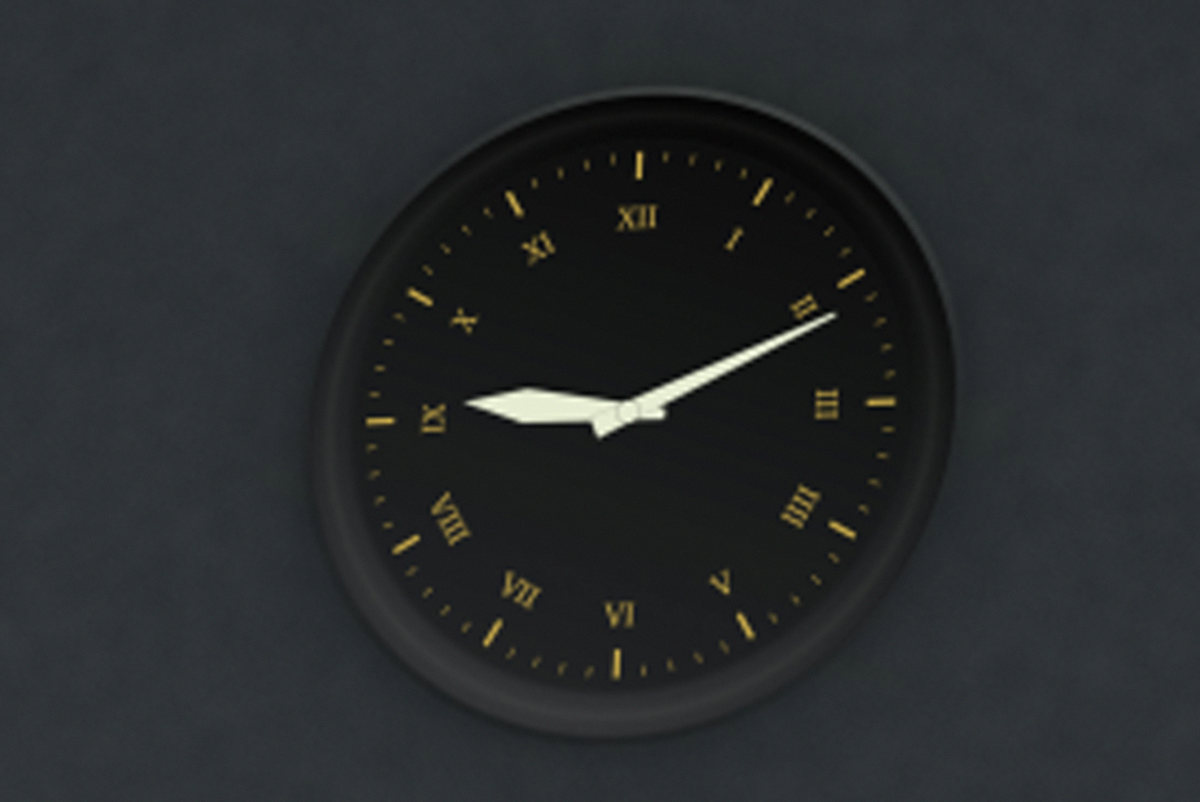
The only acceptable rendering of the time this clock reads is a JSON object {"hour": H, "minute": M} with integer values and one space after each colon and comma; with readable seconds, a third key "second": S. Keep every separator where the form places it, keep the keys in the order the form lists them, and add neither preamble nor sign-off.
{"hour": 9, "minute": 11}
